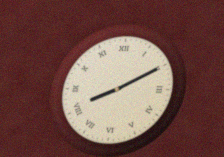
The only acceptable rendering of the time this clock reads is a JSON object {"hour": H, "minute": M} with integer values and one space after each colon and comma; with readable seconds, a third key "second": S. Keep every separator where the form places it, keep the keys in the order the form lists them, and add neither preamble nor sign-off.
{"hour": 8, "minute": 10}
